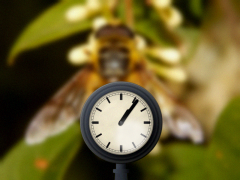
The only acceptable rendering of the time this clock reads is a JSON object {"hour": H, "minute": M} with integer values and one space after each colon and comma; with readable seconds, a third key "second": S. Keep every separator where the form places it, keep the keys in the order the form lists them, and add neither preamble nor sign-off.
{"hour": 1, "minute": 6}
